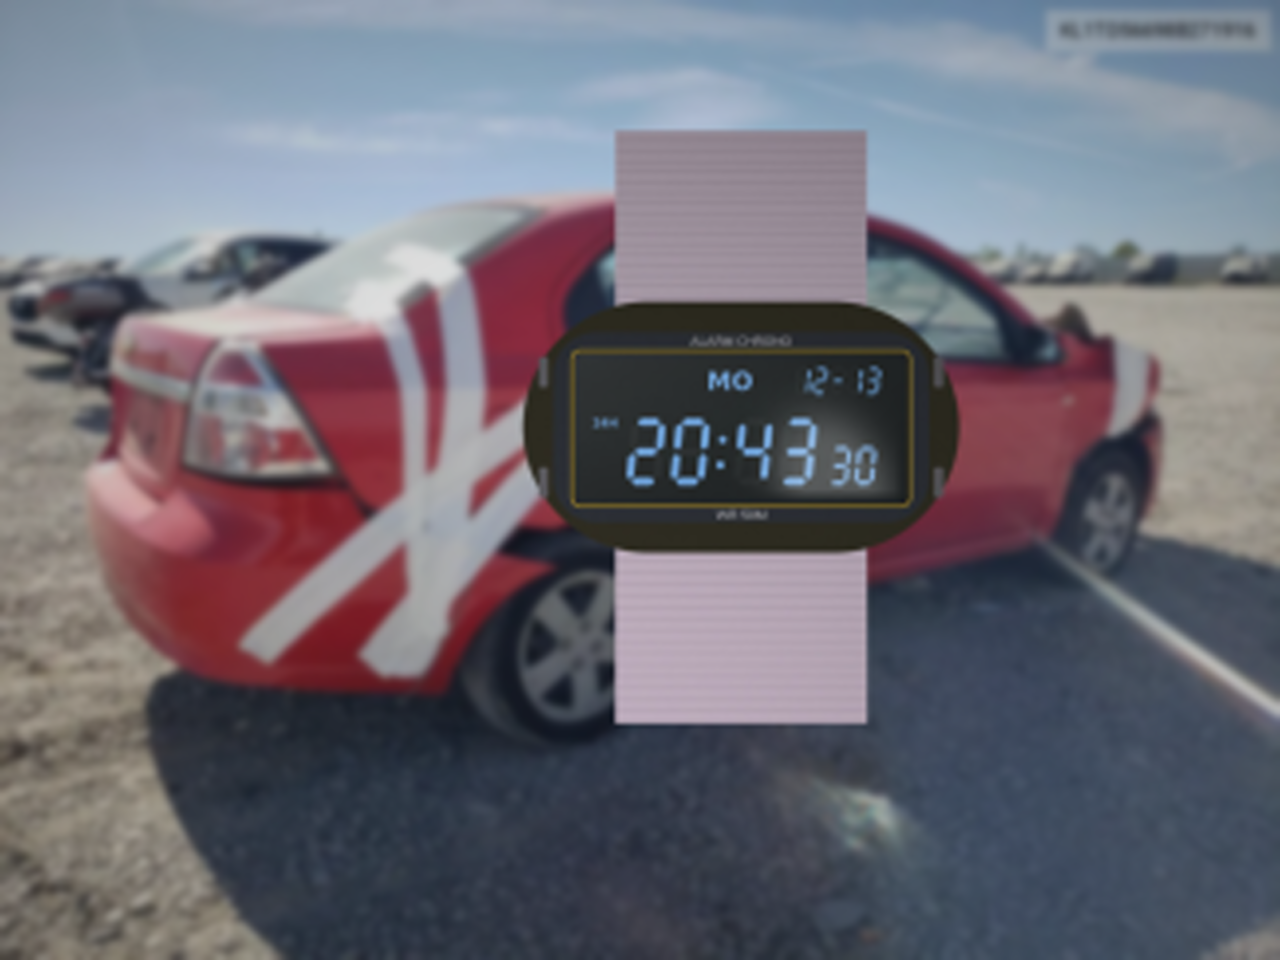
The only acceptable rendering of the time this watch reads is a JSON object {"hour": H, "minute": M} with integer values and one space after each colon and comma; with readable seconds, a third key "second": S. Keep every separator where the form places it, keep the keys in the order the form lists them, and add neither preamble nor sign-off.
{"hour": 20, "minute": 43, "second": 30}
